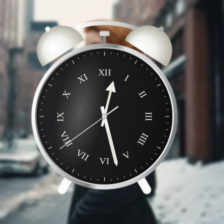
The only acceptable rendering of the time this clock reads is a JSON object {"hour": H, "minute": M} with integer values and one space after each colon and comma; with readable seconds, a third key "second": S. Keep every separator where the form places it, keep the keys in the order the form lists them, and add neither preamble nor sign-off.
{"hour": 12, "minute": 27, "second": 39}
